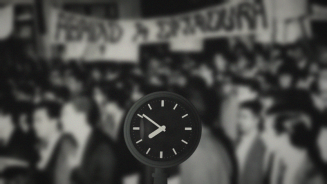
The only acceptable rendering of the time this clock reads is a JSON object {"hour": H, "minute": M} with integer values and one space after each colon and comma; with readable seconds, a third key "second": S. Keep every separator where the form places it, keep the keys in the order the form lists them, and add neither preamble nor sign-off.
{"hour": 7, "minute": 51}
